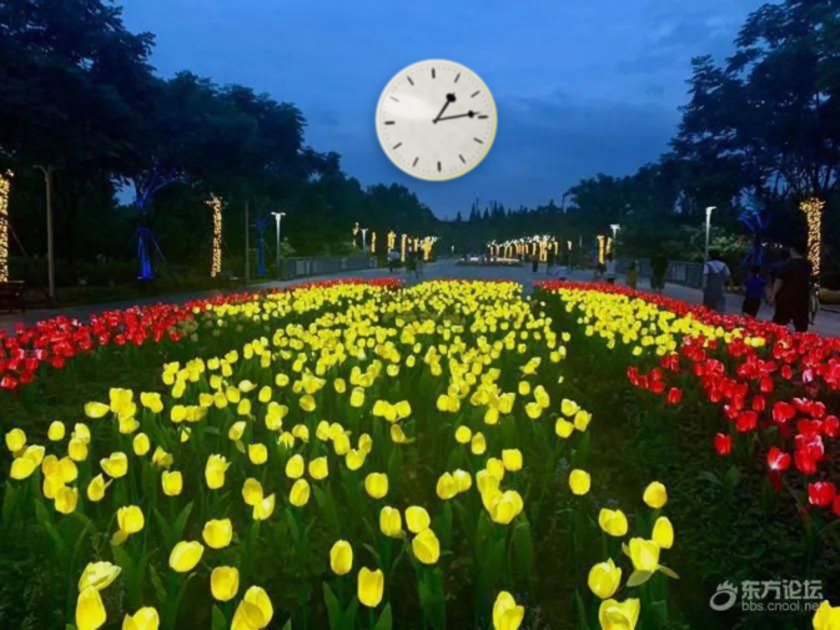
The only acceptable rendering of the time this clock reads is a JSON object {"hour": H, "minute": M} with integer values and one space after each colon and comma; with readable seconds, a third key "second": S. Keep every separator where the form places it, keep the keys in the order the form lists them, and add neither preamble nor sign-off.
{"hour": 1, "minute": 14}
